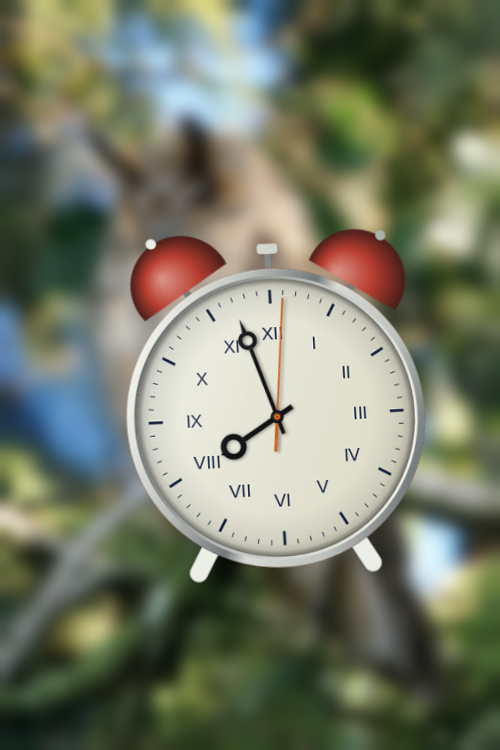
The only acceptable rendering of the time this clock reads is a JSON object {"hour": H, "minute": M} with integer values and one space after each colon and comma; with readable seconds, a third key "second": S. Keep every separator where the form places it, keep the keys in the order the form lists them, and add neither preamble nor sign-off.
{"hour": 7, "minute": 57, "second": 1}
